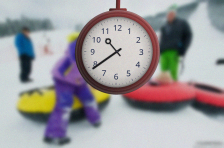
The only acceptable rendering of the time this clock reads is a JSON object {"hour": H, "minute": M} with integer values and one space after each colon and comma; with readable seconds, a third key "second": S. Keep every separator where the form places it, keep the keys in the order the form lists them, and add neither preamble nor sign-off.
{"hour": 10, "minute": 39}
